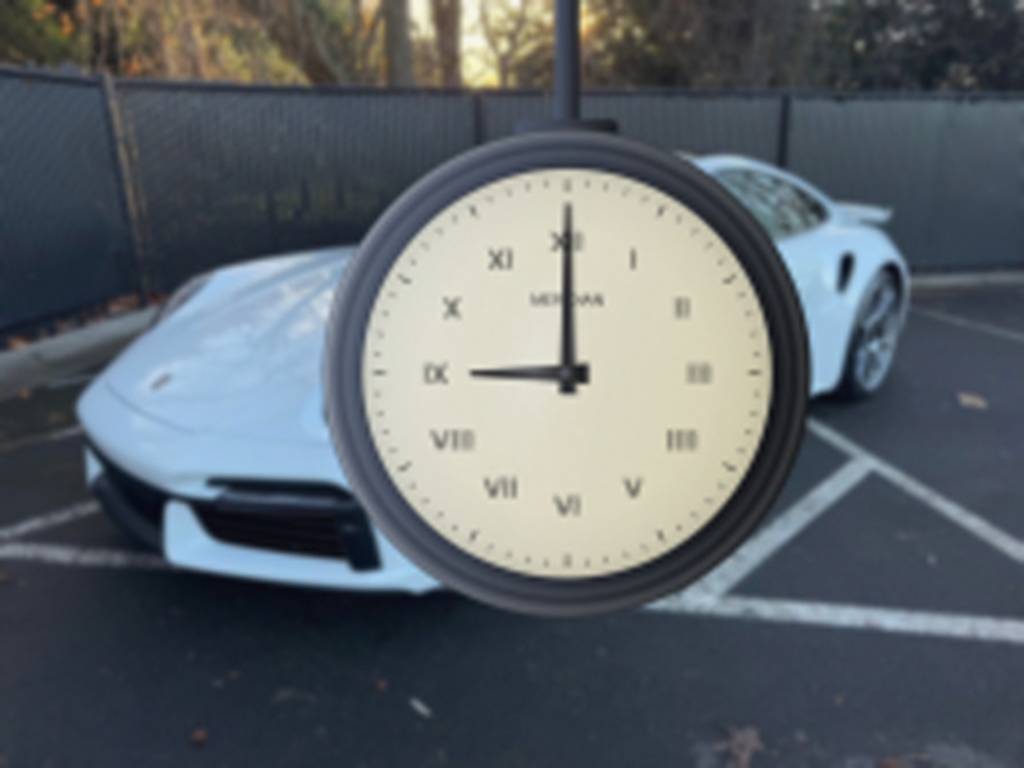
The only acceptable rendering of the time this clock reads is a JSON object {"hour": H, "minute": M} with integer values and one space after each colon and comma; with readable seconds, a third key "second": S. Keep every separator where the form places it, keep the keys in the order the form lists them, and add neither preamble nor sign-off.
{"hour": 9, "minute": 0}
